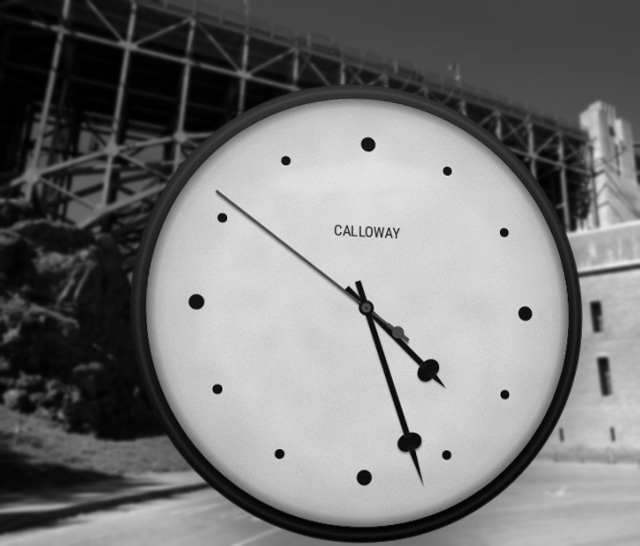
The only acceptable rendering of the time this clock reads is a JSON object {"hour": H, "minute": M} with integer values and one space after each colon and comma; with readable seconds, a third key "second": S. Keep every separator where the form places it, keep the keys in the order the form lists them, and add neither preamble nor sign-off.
{"hour": 4, "minute": 26, "second": 51}
